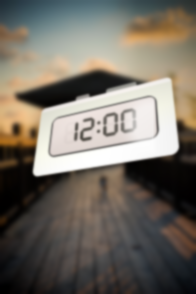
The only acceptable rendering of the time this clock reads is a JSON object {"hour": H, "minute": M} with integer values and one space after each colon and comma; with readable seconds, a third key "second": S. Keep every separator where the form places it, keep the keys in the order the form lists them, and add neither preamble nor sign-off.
{"hour": 12, "minute": 0}
